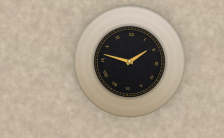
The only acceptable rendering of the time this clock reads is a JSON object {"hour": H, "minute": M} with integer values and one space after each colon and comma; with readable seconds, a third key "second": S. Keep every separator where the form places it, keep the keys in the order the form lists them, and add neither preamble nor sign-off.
{"hour": 1, "minute": 47}
